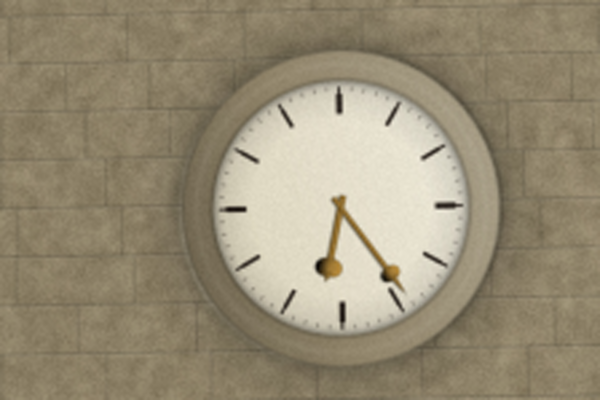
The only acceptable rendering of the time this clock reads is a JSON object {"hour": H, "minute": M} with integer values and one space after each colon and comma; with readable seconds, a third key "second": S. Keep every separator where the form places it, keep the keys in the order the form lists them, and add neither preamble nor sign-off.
{"hour": 6, "minute": 24}
